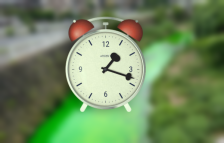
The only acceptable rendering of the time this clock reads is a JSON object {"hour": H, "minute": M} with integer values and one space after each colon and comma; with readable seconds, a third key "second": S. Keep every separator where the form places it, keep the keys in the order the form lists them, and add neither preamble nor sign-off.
{"hour": 1, "minute": 18}
